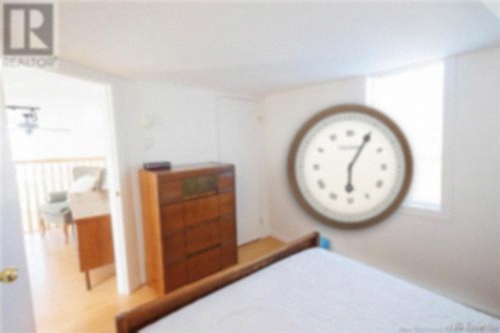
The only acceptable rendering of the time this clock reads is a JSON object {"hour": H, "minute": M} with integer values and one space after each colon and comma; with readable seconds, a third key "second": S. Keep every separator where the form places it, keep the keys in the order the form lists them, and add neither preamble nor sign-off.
{"hour": 6, "minute": 5}
